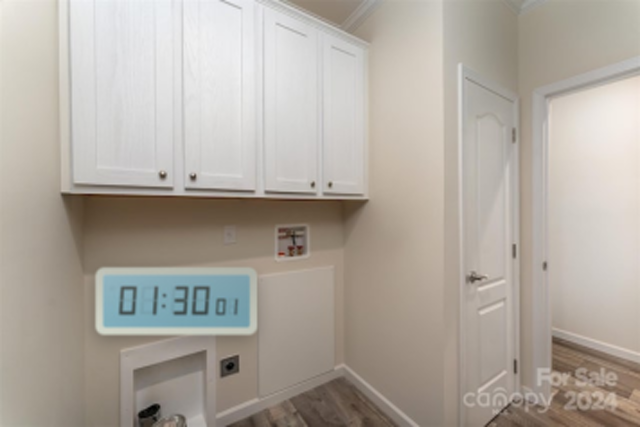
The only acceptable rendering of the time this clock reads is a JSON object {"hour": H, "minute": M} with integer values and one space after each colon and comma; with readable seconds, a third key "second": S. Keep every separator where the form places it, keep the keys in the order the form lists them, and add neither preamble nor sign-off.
{"hour": 1, "minute": 30, "second": 1}
